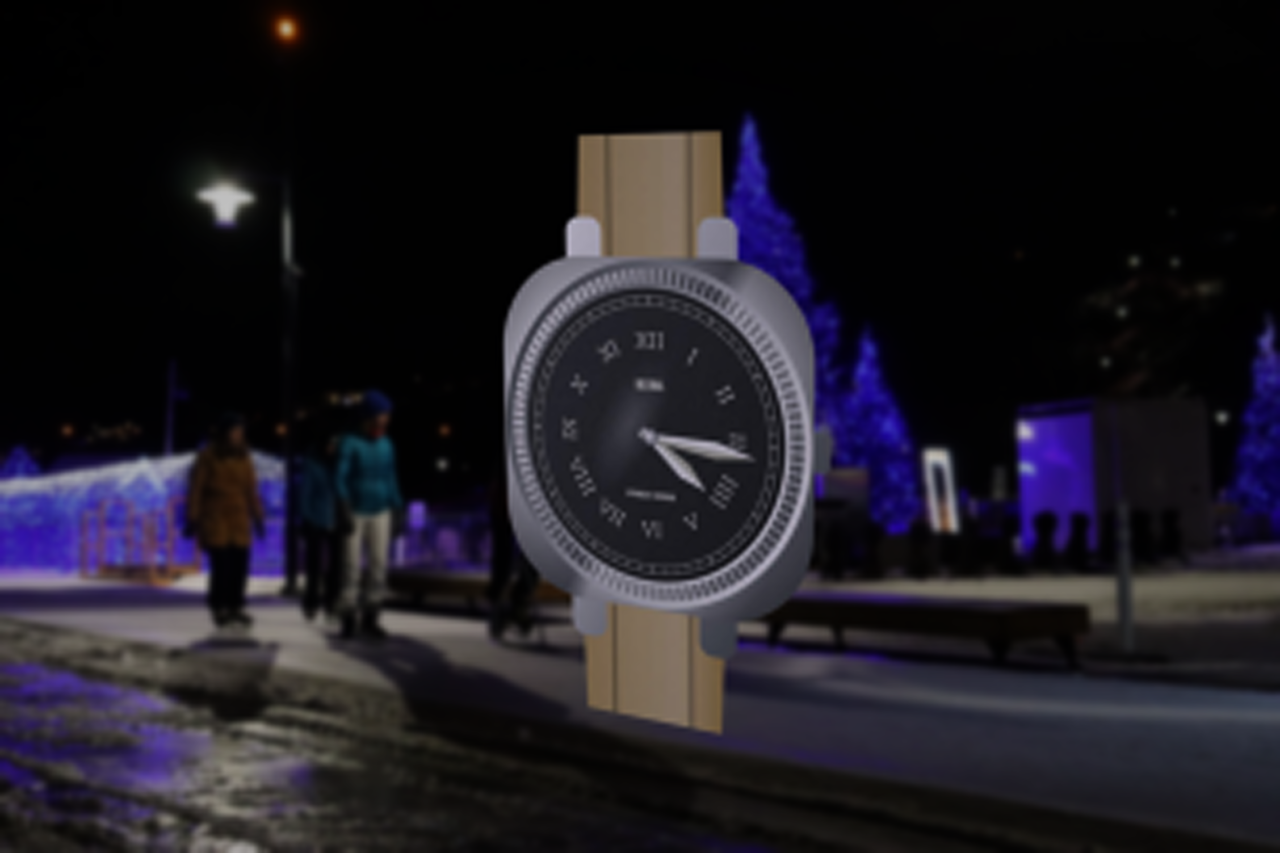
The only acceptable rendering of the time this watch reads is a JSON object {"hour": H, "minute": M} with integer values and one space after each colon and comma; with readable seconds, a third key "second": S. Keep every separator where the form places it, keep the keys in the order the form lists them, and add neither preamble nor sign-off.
{"hour": 4, "minute": 16}
